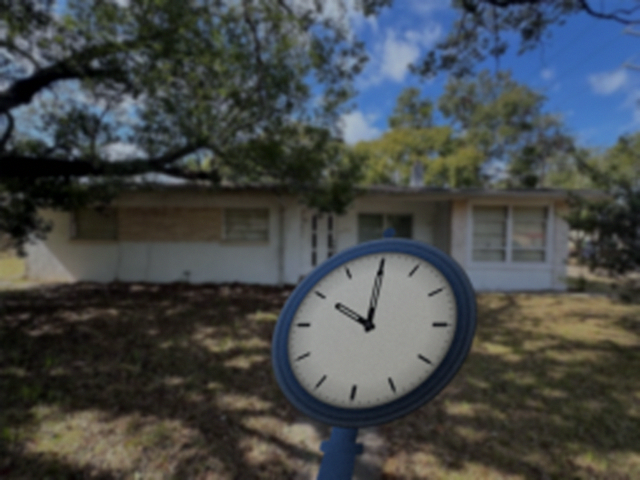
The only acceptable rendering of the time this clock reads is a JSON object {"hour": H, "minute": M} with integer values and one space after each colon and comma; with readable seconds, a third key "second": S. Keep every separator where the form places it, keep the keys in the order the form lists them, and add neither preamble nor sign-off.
{"hour": 10, "minute": 0}
